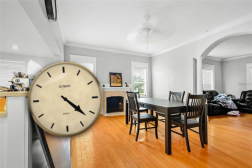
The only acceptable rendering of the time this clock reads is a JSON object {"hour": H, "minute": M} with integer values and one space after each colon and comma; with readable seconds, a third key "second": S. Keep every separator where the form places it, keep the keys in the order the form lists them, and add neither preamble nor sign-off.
{"hour": 4, "minute": 22}
